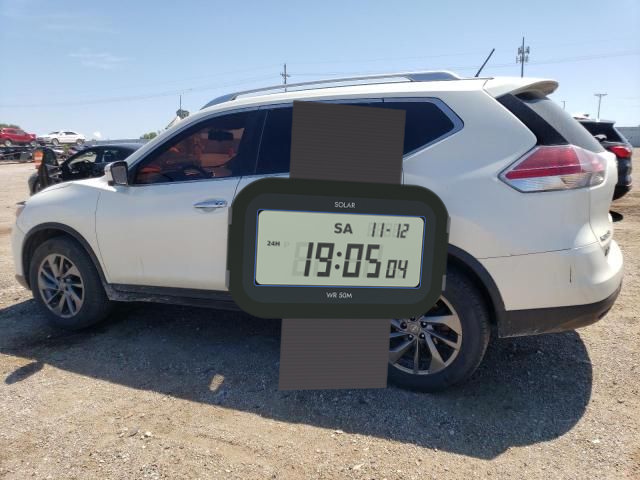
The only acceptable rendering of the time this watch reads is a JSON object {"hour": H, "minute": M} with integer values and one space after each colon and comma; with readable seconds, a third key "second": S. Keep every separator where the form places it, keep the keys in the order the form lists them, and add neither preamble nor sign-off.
{"hour": 19, "minute": 5, "second": 4}
